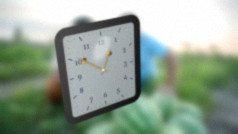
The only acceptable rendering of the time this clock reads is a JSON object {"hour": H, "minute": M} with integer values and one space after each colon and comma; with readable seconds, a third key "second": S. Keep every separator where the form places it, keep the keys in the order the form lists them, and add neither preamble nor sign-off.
{"hour": 12, "minute": 51}
